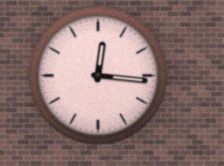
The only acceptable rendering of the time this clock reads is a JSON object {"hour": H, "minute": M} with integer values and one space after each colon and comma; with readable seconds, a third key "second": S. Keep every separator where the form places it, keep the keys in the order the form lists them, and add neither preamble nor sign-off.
{"hour": 12, "minute": 16}
